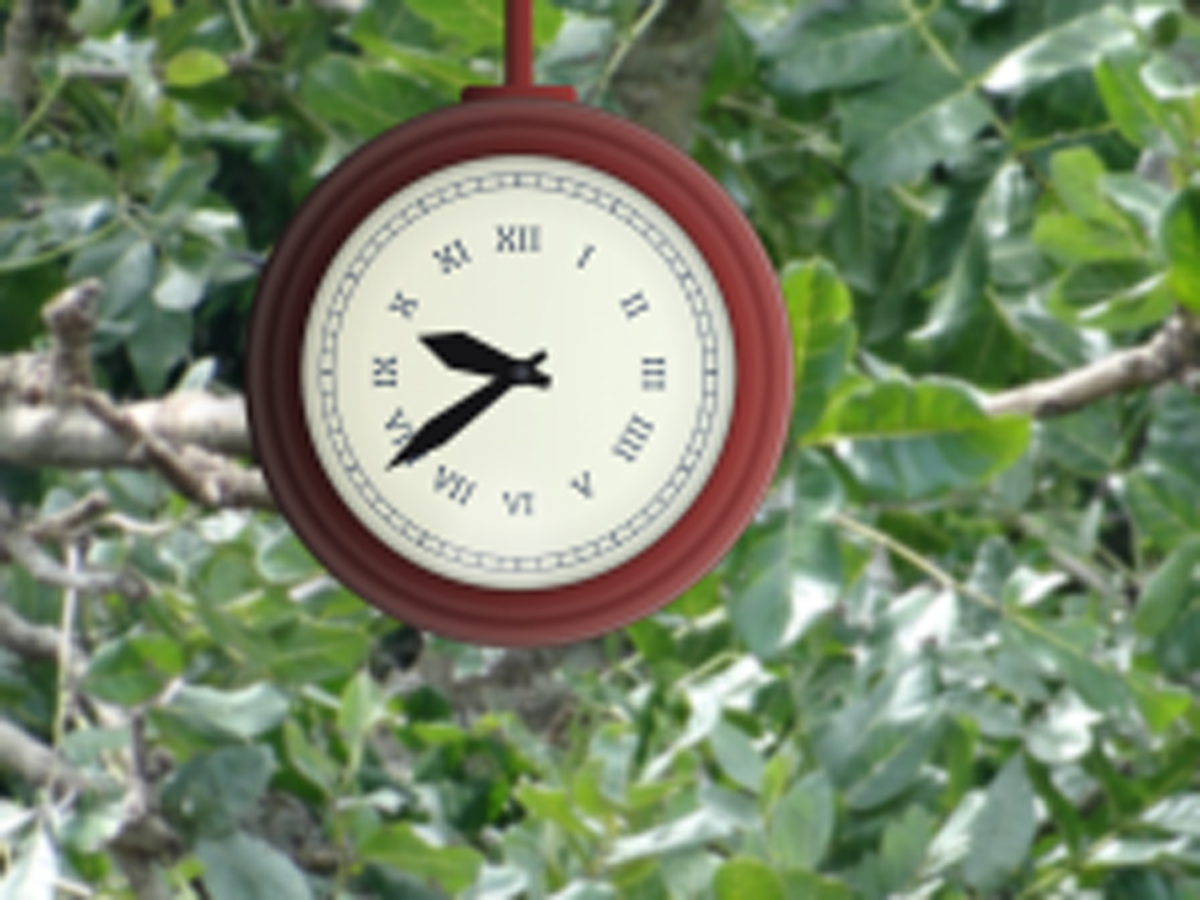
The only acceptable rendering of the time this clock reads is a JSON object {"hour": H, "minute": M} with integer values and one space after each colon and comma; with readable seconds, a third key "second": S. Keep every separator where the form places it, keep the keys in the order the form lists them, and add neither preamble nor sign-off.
{"hour": 9, "minute": 39}
